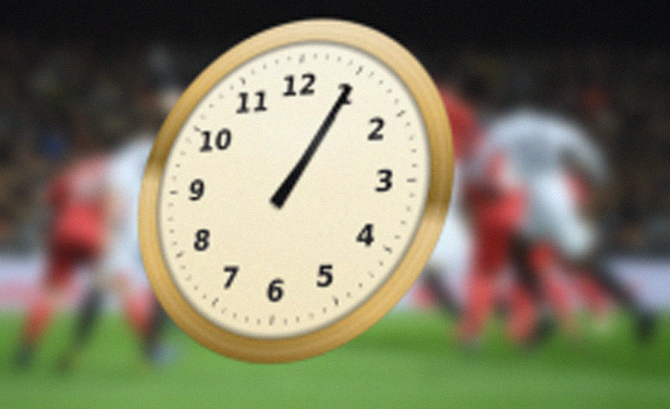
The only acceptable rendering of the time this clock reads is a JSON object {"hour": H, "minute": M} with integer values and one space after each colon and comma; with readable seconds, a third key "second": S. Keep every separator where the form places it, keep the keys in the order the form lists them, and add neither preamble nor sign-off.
{"hour": 1, "minute": 5}
